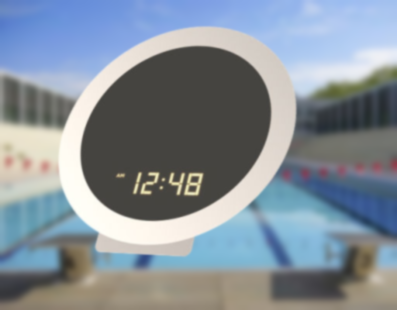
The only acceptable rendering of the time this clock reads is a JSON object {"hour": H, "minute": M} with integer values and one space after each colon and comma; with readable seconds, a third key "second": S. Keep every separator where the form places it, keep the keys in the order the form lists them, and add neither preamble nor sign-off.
{"hour": 12, "minute": 48}
